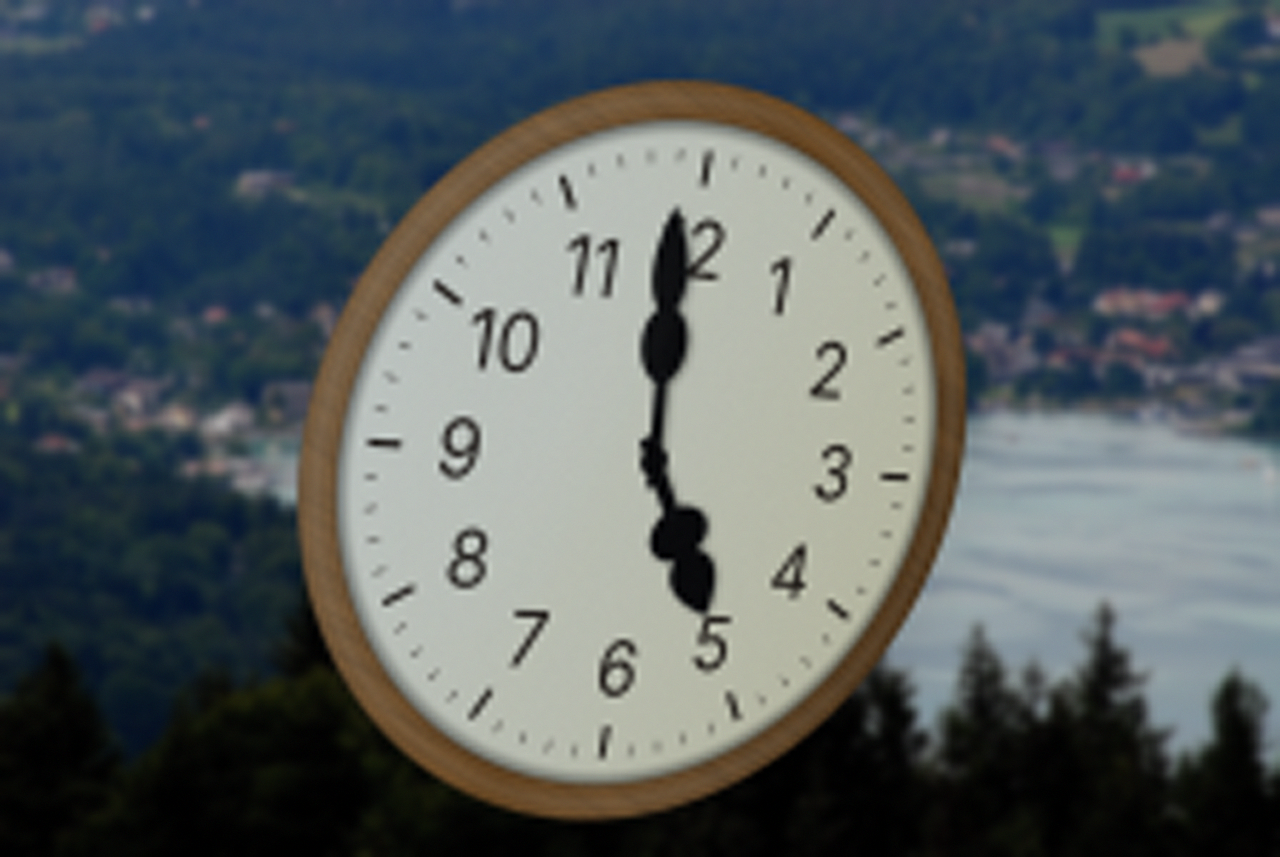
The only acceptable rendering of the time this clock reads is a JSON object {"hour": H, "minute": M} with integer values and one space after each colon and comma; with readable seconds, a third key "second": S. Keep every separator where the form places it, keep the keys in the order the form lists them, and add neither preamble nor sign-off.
{"hour": 4, "minute": 59}
